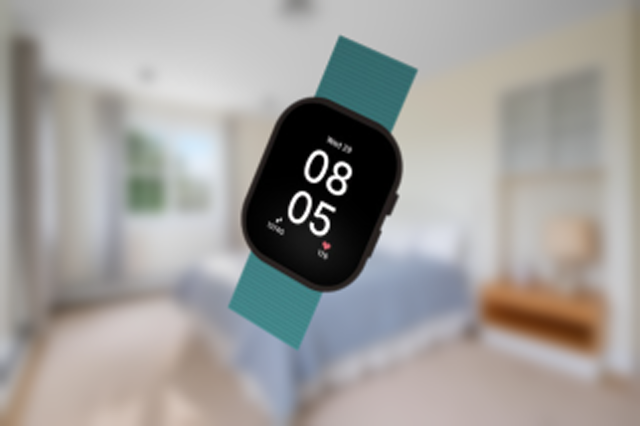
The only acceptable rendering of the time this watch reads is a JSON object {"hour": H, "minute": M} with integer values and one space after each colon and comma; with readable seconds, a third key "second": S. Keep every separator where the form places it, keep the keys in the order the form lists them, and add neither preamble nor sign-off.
{"hour": 8, "minute": 5}
